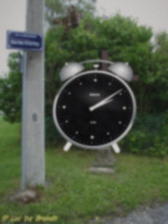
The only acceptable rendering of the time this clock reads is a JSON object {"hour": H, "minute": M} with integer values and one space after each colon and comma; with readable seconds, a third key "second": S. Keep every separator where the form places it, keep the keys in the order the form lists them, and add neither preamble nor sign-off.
{"hour": 2, "minute": 9}
